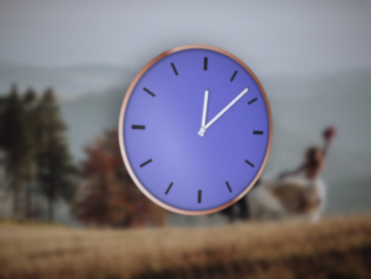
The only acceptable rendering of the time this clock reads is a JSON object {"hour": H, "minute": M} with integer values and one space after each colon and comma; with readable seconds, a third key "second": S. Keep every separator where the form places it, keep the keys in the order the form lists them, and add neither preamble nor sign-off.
{"hour": 12, "minute": 8}
